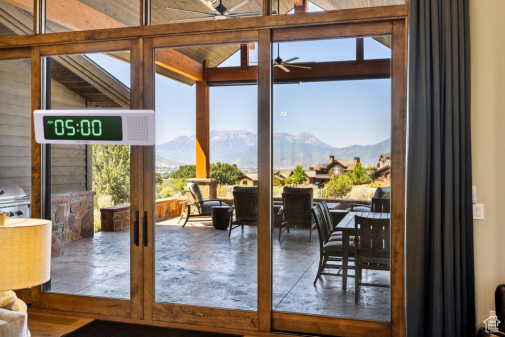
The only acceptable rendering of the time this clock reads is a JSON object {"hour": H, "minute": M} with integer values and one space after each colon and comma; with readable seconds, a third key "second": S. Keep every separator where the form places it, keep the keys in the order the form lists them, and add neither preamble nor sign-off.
{"hour": 5, "minute": 0}
